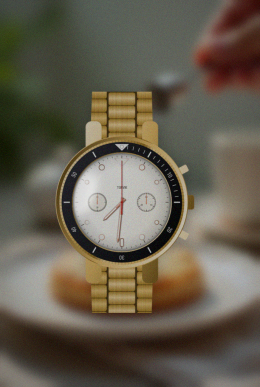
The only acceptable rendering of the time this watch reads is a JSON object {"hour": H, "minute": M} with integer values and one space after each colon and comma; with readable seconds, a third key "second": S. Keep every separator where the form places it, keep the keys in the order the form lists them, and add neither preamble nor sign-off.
{"hour": 7, "minute": 31}
